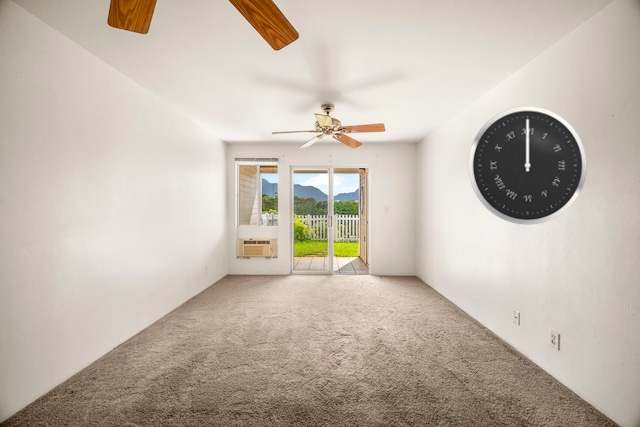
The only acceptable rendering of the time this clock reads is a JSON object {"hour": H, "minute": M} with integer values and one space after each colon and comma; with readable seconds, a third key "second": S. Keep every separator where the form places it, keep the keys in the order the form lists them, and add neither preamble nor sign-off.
{"hour": 12, "minute": 0}
